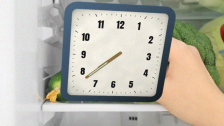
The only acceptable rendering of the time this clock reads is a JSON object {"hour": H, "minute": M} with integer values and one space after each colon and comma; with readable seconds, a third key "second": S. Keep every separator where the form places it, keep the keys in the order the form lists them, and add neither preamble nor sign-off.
{"hour": 7, "minute": 38}
